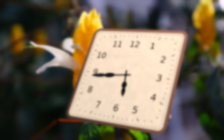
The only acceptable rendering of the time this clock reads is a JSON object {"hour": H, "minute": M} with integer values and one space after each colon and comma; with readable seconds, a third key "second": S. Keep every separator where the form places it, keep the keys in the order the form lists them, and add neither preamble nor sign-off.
{"hour": 5, "minute": 44}
